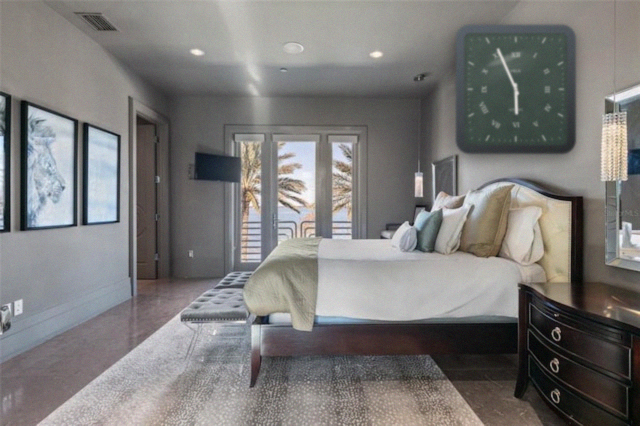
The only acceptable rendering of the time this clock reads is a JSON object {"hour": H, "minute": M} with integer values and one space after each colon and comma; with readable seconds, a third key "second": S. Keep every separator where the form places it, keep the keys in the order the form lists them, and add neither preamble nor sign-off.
{"hour": 5, "minute": 56}
